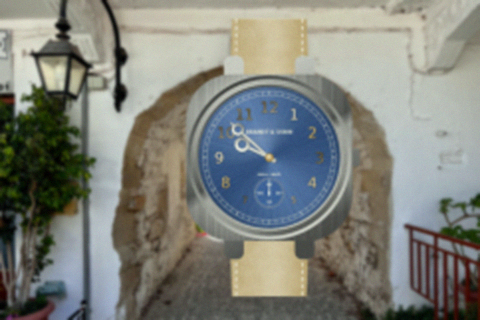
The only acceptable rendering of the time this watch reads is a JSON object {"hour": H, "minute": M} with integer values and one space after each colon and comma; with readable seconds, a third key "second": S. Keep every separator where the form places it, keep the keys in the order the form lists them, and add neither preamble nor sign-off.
{"hour": 9, "minute": 52}
